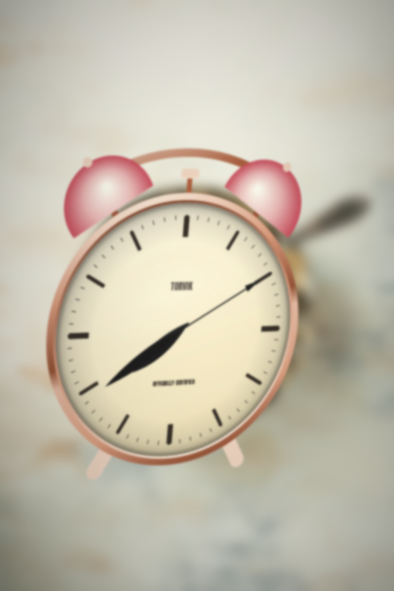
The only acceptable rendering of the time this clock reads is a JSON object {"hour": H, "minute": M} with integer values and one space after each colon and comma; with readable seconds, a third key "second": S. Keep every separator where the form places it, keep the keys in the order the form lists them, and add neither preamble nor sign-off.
{"hour": 7, "minute": 39, "second": 10}
